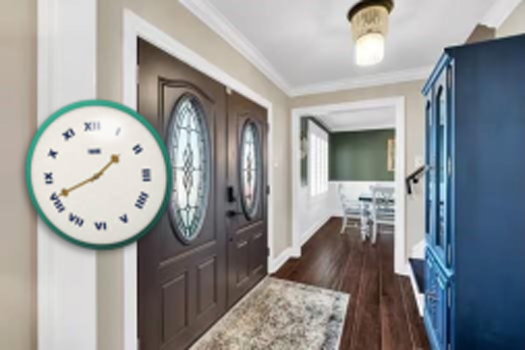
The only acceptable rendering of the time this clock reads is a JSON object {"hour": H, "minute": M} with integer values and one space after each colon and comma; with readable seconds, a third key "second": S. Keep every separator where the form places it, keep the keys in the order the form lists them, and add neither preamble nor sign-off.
{"hour": 1, "minute": 41}
